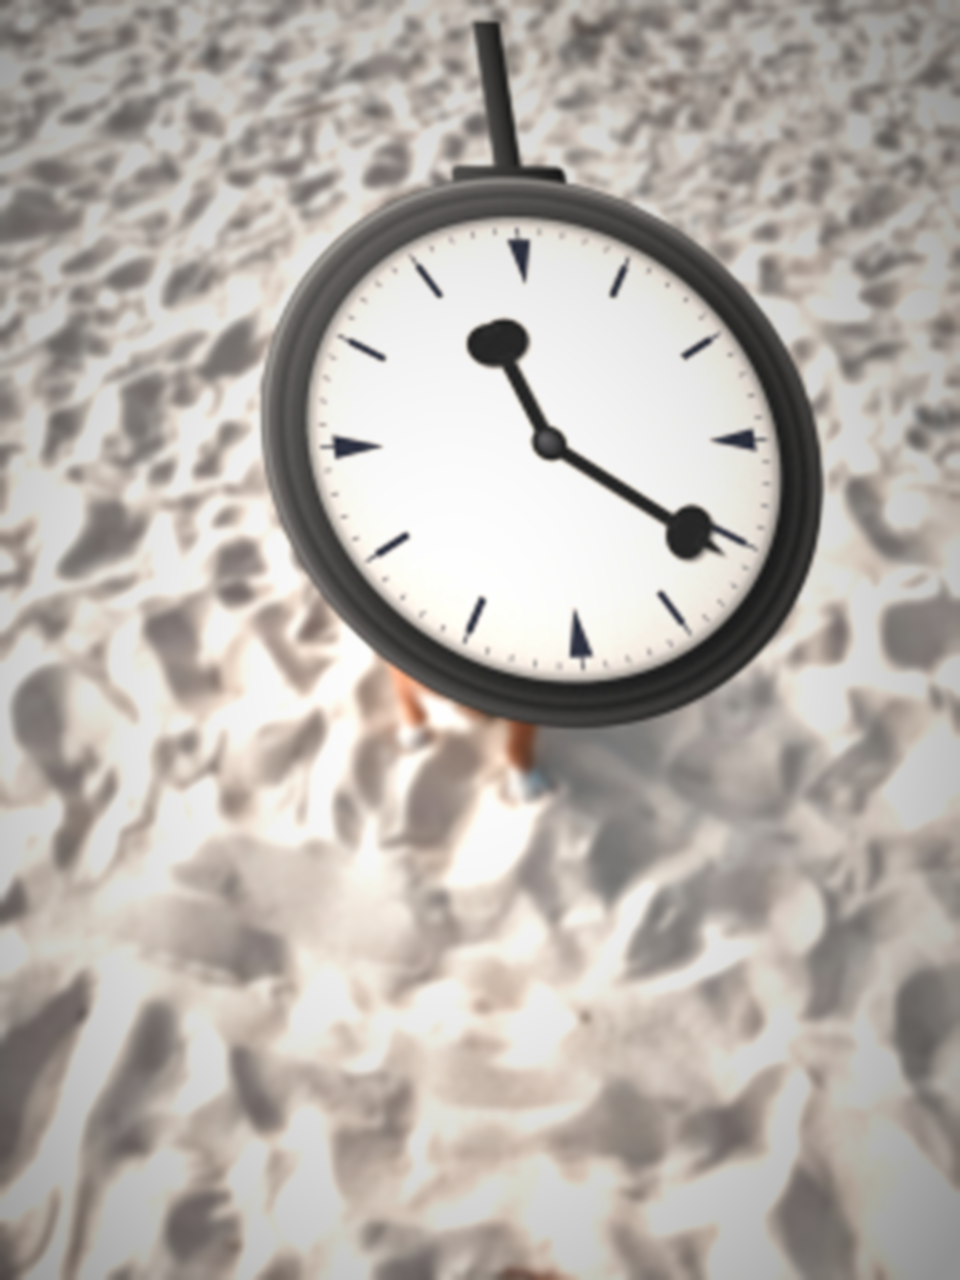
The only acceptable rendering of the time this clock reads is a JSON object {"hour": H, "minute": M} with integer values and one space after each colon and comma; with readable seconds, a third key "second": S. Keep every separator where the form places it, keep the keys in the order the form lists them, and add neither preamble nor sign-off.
{"hour": 11, "minute": 21}
